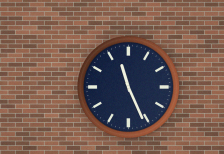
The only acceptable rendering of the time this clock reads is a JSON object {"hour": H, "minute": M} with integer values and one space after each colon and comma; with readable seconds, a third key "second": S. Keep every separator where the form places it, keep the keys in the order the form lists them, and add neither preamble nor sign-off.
{"hour": 11, "minute": 26}
